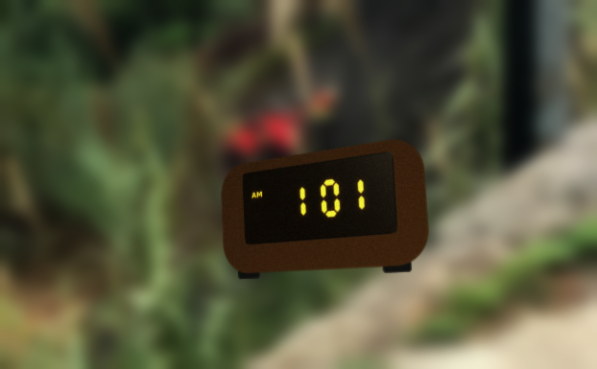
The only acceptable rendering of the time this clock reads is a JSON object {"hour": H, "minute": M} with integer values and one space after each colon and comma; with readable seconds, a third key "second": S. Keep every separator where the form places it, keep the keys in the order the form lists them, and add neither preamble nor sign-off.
{"hour": 1, "minute": 1}
